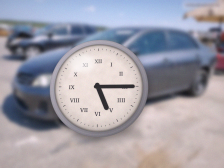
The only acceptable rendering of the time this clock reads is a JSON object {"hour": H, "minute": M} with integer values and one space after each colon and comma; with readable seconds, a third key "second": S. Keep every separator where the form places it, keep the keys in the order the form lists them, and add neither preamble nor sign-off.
{"hour": 5, "minute": 15}
